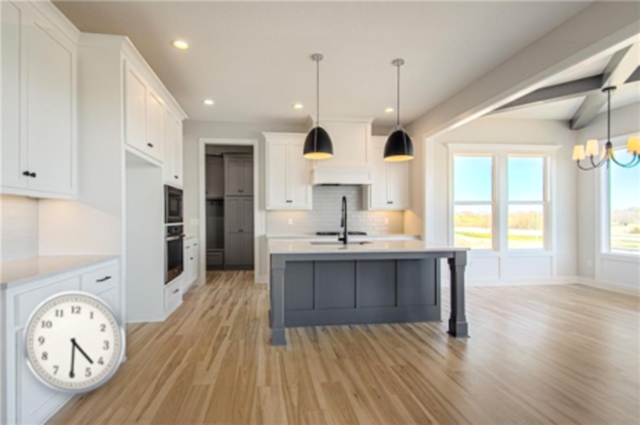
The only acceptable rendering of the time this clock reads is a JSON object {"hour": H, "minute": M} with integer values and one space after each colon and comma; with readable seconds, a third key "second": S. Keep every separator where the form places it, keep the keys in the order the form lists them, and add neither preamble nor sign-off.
{"hour": 4, "minute": 30}
